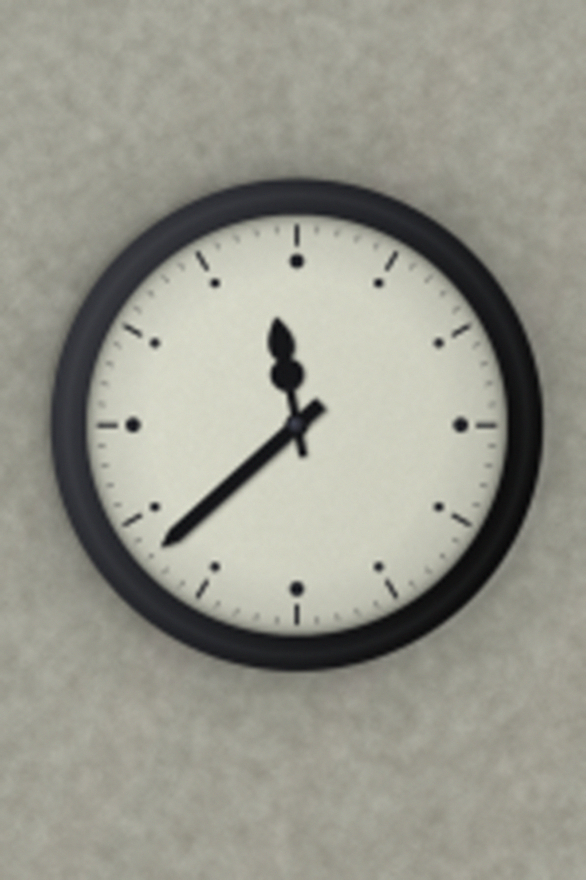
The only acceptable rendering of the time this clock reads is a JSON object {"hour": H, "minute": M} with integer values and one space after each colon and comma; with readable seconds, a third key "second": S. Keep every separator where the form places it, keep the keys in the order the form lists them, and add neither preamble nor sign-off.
{"hour": 11, "minute": 38}
